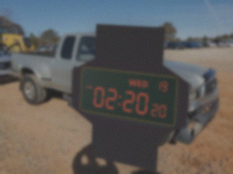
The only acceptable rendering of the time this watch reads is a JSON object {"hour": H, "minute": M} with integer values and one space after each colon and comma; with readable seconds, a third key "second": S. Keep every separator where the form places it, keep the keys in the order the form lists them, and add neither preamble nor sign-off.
{"hour": 2, "minute": 20}
